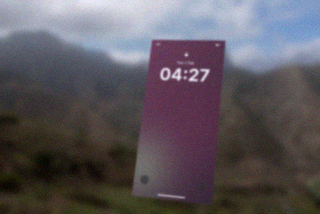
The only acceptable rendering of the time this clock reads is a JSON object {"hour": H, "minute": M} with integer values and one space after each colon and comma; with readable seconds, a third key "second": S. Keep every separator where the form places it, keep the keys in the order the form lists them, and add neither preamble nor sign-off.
{"hour": 4, "minute": 27}
